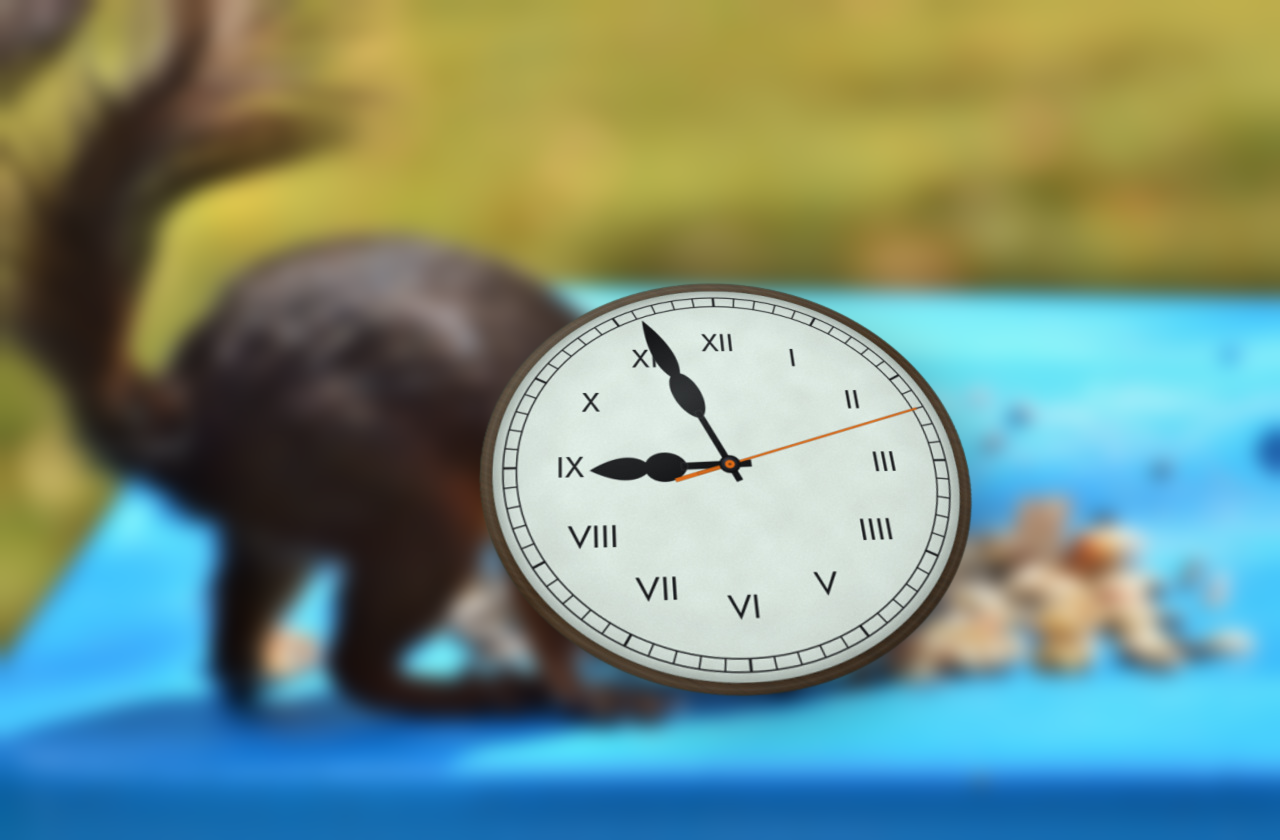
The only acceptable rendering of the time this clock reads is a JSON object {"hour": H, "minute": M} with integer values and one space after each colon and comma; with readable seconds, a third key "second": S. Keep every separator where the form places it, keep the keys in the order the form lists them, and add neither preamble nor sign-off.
{"hour": 8, "minute": 56, "second": 12}
